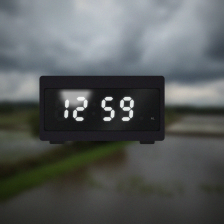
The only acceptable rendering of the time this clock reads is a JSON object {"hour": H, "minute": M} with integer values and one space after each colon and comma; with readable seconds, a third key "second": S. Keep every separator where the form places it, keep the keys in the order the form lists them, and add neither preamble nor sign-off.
{"hour": 12, "minute": 59}
